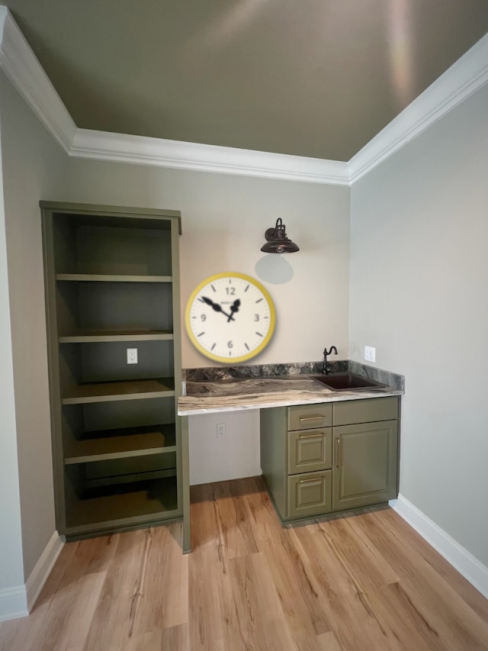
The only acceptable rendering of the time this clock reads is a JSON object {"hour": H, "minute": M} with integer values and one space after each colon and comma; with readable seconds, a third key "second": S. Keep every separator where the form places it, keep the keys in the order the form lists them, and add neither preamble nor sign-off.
{"hour": 12, "minute": 51}
